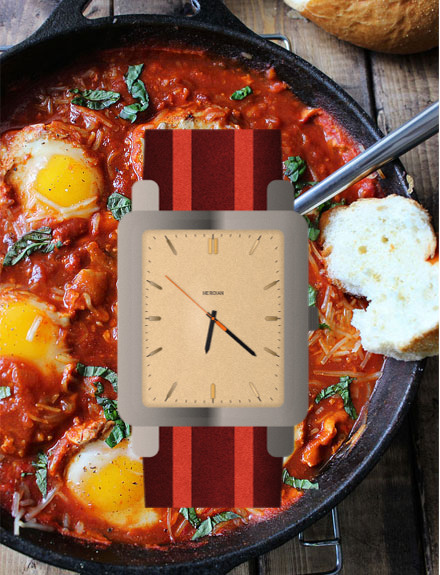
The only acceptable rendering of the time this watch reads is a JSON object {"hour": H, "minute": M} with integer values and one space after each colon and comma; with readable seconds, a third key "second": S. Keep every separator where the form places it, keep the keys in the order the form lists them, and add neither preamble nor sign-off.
{"hour": 6, "minute": 21, "second": 52}
